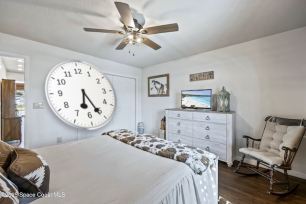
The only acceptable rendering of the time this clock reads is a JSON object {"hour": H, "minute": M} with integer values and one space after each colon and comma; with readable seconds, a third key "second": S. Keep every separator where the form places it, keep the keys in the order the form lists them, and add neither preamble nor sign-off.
{"hour": 6, "minute": 26}
